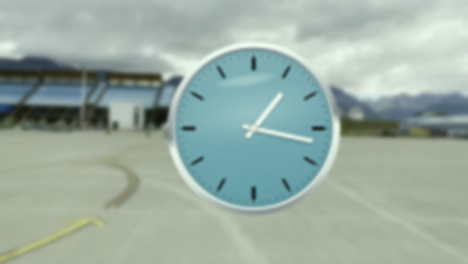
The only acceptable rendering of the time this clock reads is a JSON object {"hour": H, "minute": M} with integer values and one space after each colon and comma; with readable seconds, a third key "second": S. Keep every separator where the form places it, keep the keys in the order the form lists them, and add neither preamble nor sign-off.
{"hour": 1, "minute": 17}
